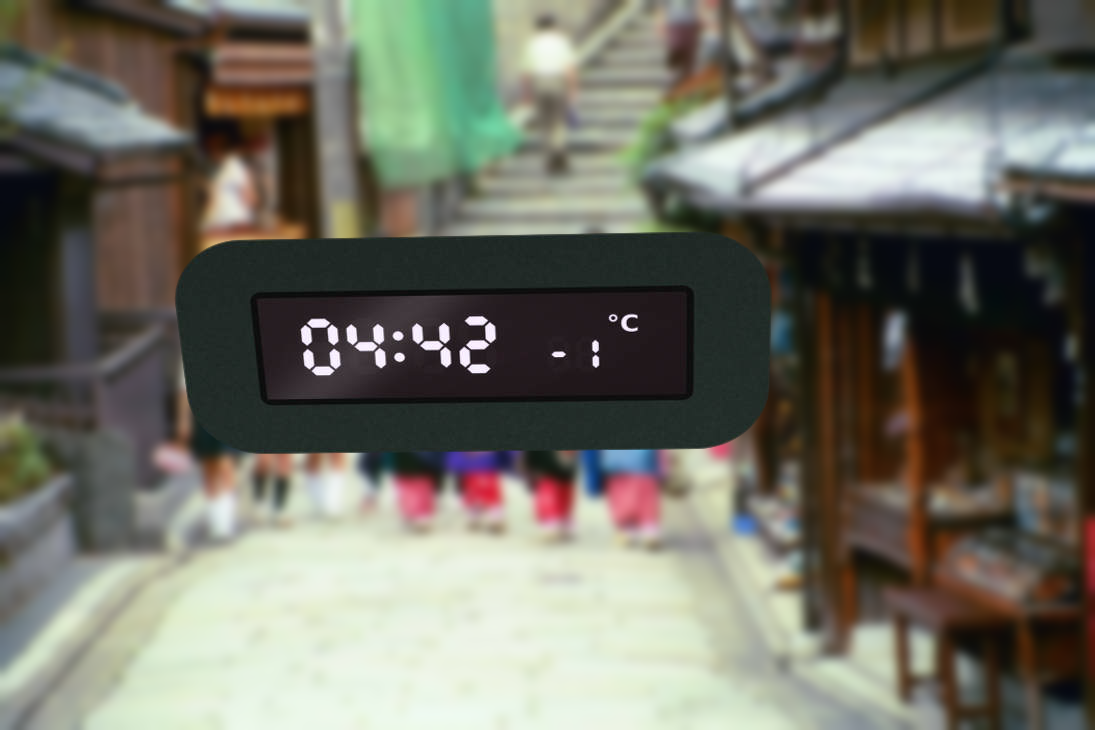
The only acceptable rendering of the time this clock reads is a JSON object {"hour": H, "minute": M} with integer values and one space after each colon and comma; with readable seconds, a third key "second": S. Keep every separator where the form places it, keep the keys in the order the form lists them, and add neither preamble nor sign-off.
{"hour": 4, "minute": 42}
